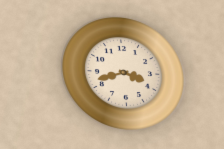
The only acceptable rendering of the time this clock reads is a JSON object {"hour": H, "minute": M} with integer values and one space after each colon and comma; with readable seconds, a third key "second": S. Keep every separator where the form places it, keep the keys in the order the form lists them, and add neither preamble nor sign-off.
{"hour": 3, "minute": 42}
